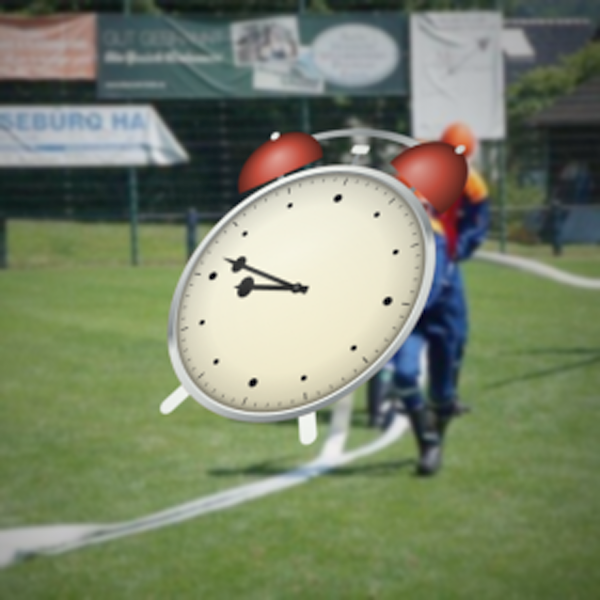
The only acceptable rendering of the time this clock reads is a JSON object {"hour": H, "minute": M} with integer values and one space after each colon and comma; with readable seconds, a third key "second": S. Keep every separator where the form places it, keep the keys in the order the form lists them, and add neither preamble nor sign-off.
{"hour": 8, "minute": 47}
